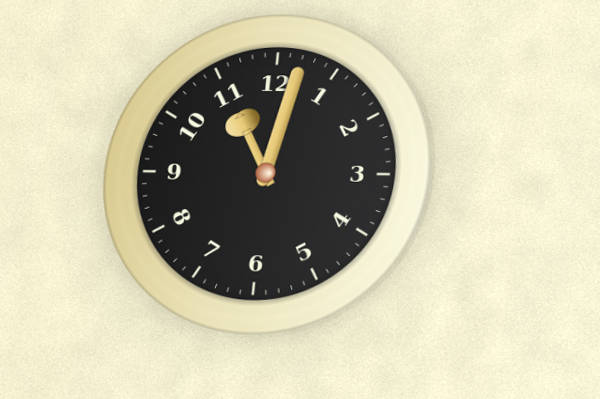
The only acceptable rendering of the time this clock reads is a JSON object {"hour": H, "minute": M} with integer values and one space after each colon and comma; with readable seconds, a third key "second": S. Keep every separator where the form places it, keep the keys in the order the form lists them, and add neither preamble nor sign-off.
{"hour": 11, "minute": 2}
